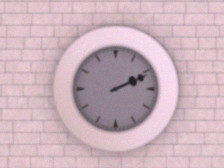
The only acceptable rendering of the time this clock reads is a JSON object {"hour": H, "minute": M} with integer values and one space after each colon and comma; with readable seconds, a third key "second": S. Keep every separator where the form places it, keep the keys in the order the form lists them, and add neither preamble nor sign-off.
{"hour": 2, "minute": 11}
